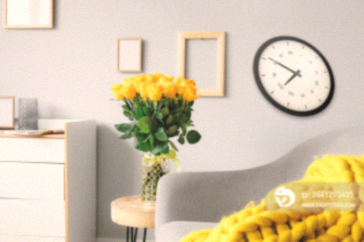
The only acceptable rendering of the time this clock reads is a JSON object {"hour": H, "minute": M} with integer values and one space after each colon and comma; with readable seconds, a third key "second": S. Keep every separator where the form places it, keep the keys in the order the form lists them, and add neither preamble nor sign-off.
{"hour": 7, "minute": 51}
